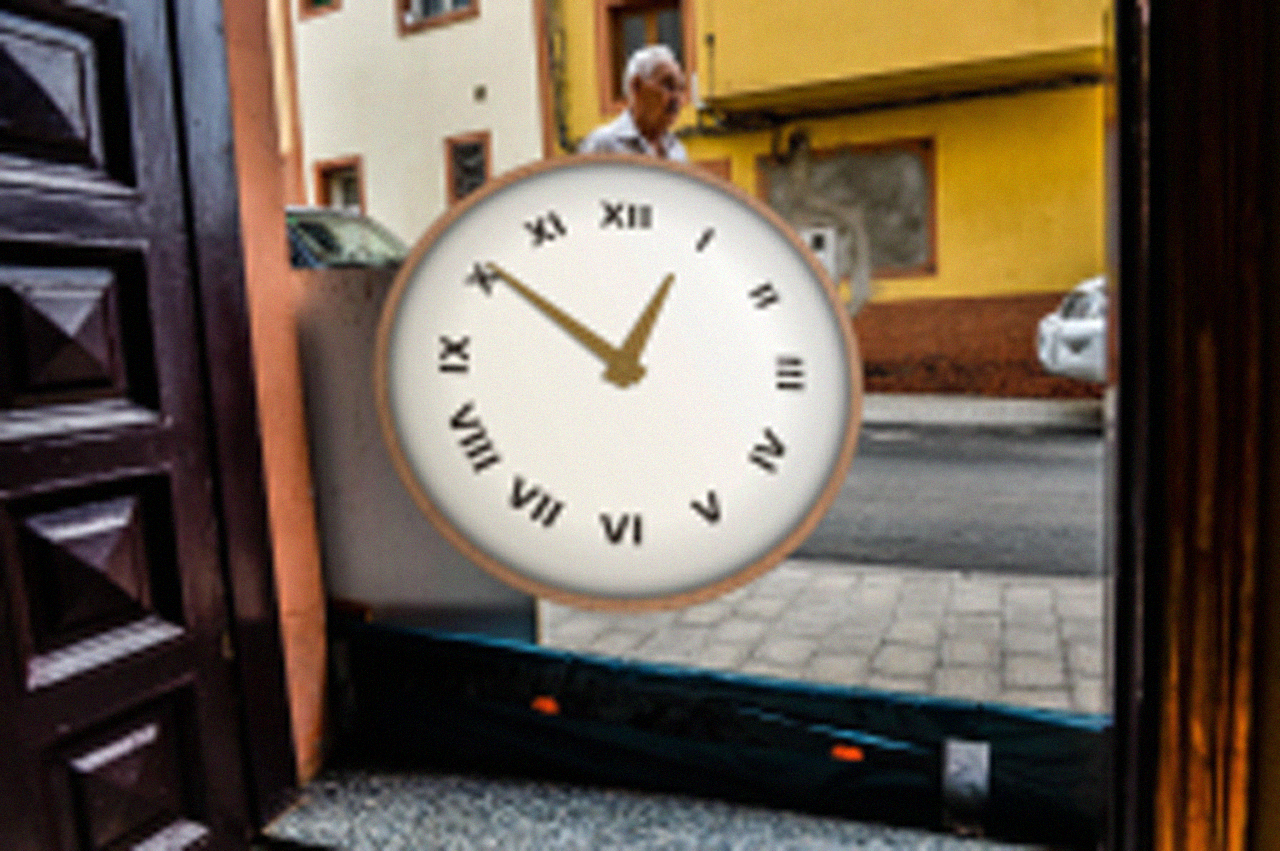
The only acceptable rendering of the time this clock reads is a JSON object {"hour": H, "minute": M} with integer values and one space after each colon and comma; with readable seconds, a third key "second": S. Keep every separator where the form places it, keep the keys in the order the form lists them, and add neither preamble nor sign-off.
{"hour": 12, "minute": 51}
